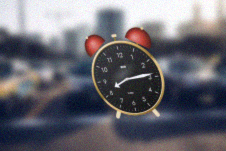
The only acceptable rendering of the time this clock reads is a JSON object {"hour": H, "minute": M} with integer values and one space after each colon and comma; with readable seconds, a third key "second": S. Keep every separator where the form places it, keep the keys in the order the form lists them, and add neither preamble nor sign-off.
{"hour": 8, "minute": 14}
